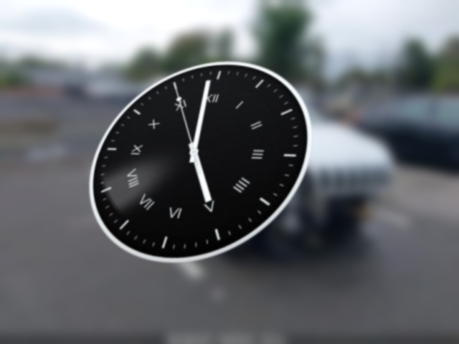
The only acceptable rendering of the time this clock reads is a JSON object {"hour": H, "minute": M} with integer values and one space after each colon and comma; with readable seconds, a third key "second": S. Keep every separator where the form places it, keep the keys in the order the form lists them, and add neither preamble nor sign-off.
{"hour": 4, "minute": 58, "second": 55}
